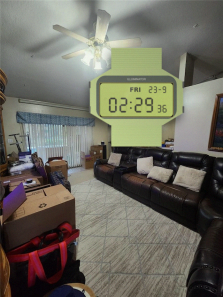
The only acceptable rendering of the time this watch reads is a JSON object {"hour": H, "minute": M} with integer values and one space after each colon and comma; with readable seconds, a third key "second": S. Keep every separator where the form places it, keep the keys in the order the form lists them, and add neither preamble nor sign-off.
{"hour": 2, "minute": 29, "second": 36}
